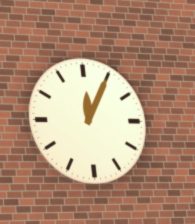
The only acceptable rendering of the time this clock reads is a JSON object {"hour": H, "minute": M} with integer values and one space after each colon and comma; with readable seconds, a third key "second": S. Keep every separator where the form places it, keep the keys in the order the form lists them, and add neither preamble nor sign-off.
{"hour": 12, "minute": 5}
